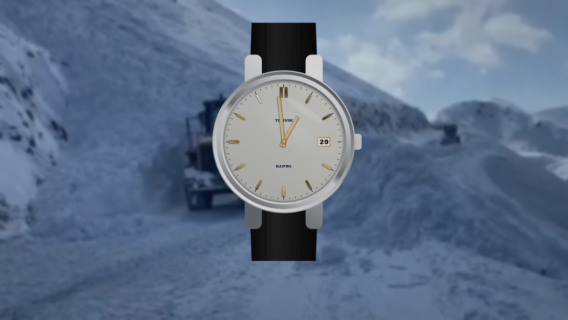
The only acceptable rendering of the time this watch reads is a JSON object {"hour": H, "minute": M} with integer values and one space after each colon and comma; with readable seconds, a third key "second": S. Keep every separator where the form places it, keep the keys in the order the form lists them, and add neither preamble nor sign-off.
{"hour": 12, "minute": 59}
